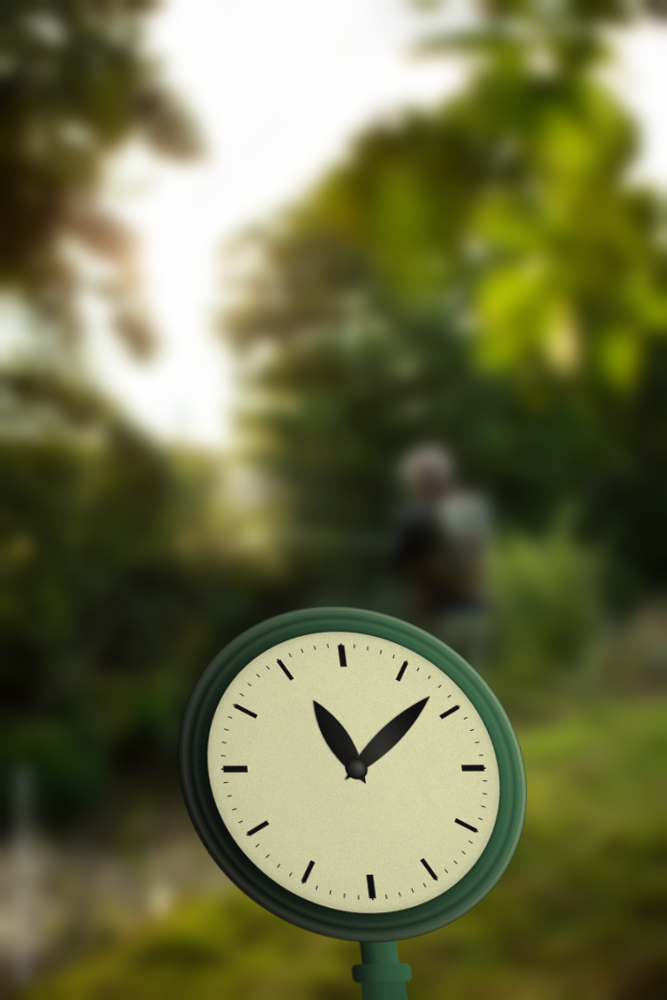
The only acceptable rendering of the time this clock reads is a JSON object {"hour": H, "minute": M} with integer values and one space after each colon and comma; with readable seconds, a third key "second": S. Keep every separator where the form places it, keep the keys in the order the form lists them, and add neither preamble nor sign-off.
{"hour": 11, "minute": 8}
